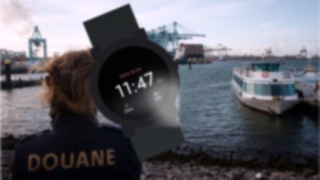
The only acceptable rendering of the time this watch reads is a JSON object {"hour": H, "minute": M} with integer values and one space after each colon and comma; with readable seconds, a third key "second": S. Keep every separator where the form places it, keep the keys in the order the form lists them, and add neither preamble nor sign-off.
{"hour": 11, "minute": 47}
